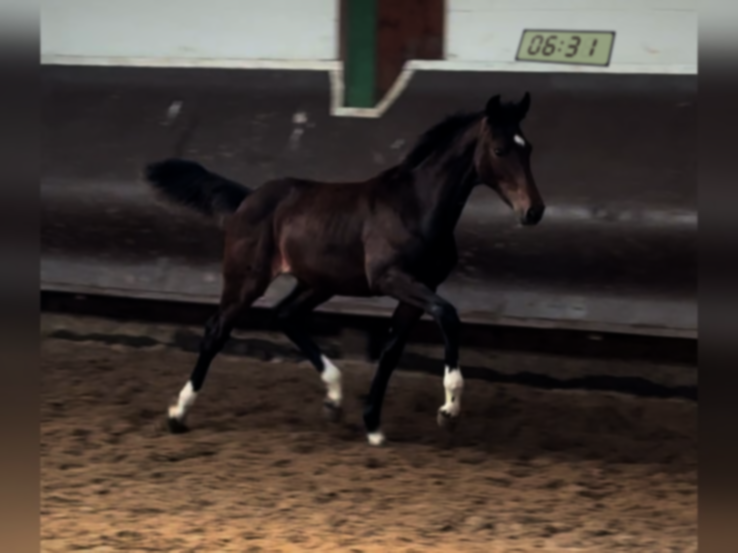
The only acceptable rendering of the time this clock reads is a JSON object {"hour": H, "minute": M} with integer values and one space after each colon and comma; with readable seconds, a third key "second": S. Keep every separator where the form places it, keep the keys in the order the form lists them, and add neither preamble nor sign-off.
{"hour": 6, "minute": 31}
